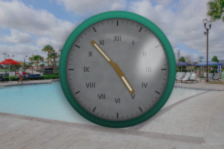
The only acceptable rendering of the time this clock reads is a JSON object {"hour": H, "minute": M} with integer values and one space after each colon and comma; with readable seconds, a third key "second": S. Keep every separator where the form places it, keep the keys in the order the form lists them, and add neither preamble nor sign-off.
{"hour": 4, "minute": 53}
